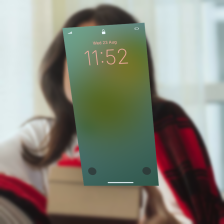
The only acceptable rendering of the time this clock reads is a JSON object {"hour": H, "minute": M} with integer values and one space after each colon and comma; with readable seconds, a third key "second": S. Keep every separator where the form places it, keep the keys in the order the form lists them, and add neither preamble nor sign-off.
{"hour": 11, "minute": 52}
